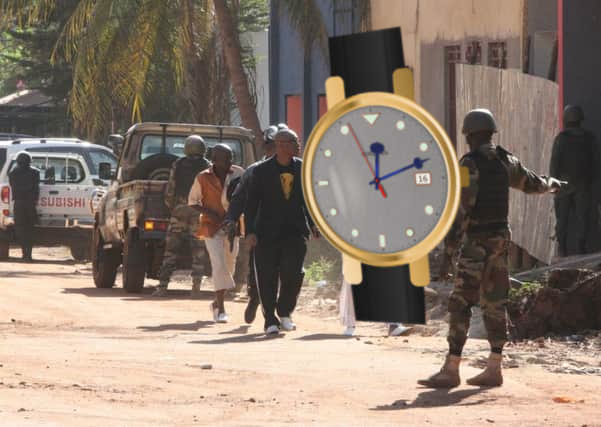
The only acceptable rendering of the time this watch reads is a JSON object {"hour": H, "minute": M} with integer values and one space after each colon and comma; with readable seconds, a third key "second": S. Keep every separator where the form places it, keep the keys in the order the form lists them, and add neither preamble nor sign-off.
{"hour": 12, "minute": 11, "second": 56}
